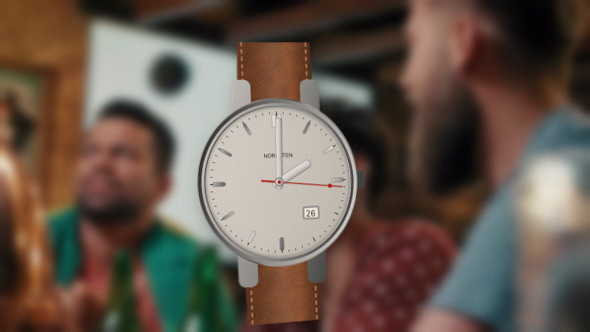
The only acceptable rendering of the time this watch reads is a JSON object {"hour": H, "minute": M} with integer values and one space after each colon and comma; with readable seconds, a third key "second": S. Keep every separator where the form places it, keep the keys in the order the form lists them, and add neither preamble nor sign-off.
{"hour": 2, "minute": 0, "second": 16}
